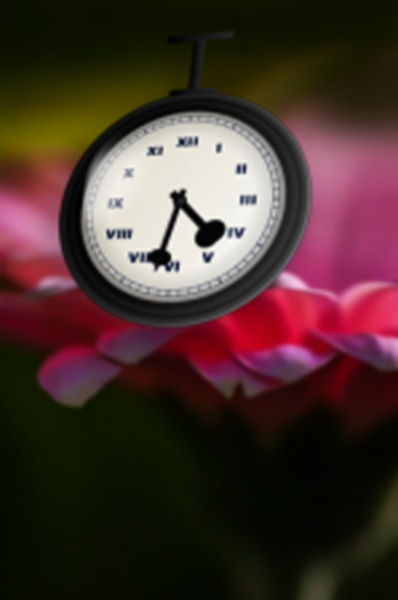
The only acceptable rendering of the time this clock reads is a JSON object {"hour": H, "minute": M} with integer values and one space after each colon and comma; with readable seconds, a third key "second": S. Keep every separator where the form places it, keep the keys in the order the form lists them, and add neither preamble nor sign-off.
{"hour": 4, "minute": 32}
